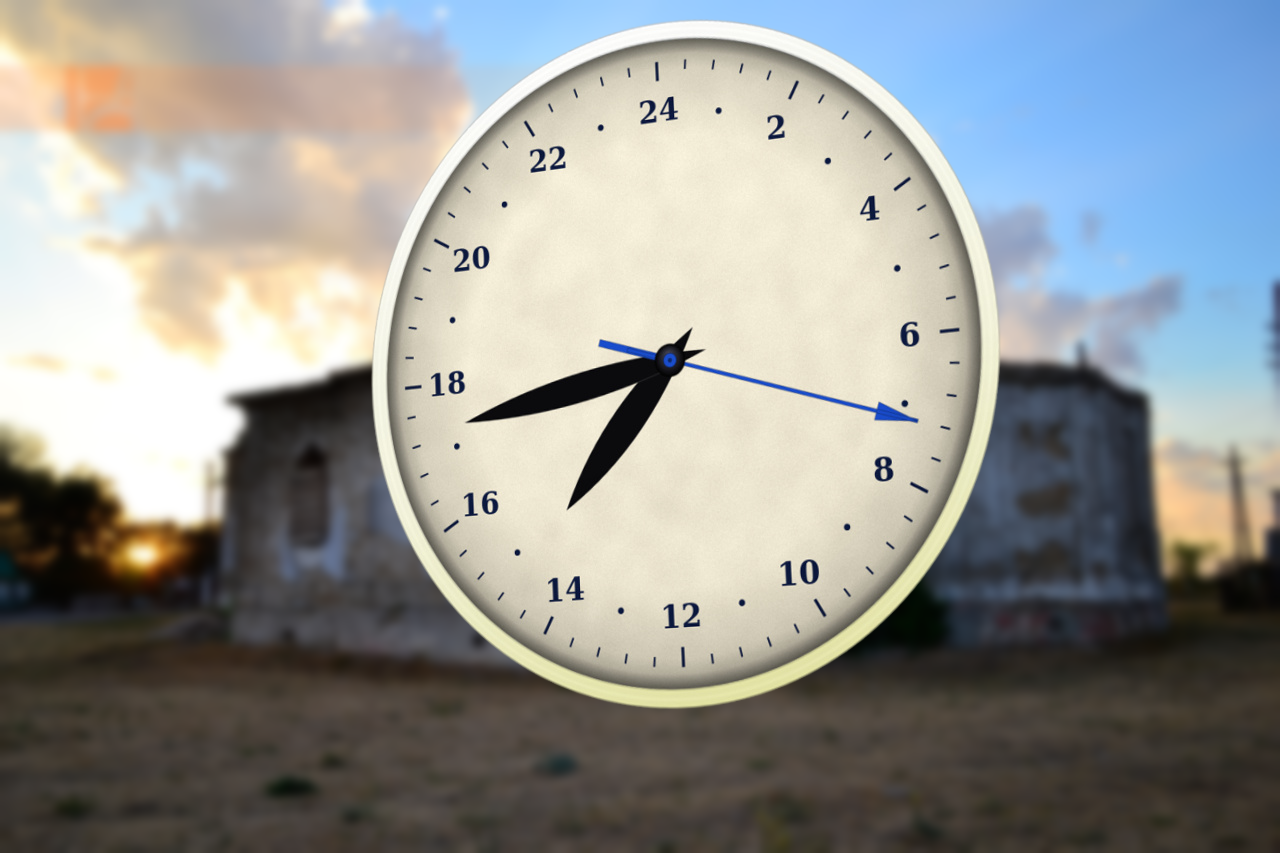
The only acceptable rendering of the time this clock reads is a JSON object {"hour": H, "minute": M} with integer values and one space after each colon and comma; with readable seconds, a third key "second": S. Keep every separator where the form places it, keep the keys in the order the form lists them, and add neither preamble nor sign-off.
{"hour": 14, "minute": 43, "second": 18}
